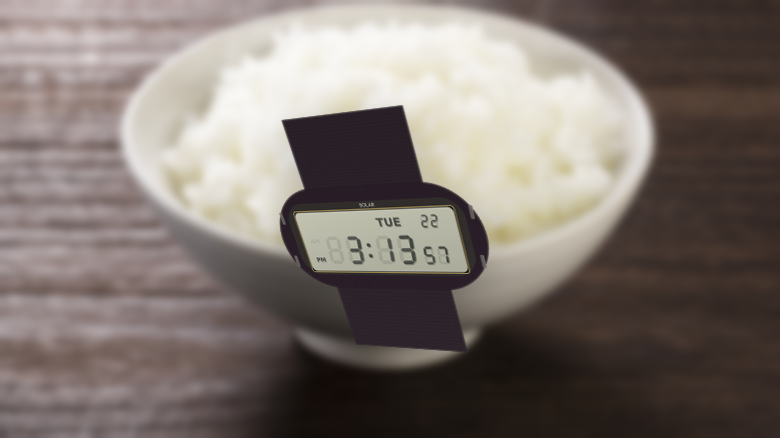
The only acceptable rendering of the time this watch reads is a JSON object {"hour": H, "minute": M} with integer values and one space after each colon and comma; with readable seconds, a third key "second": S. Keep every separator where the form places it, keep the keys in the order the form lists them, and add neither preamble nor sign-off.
{"hour": 3, "minute": 13, "second": 57}
